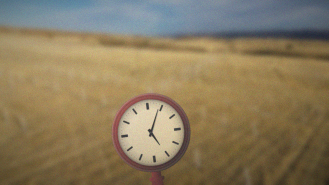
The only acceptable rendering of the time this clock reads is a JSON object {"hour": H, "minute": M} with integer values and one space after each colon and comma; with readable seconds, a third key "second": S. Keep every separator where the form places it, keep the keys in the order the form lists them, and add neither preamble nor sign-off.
{"hour": 5, "minute": 4}
